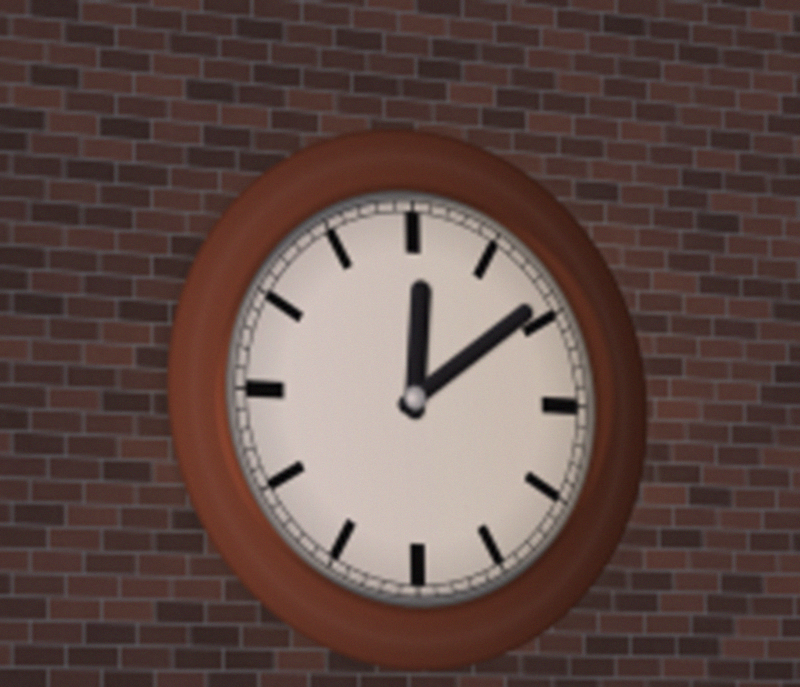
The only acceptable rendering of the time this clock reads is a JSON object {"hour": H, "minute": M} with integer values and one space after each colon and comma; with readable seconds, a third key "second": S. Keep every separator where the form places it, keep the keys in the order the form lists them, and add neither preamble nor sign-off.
{"hour": 12, "minute": 9}
